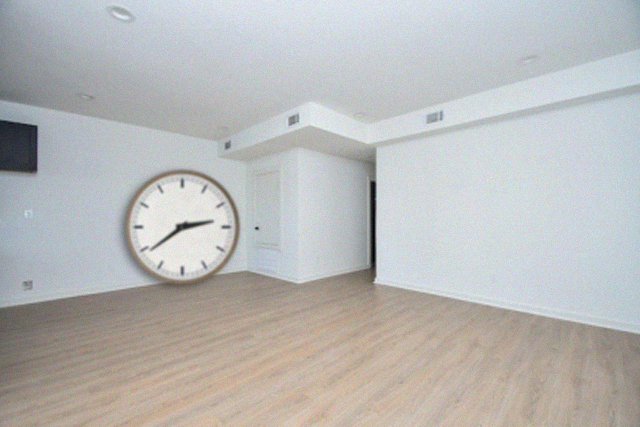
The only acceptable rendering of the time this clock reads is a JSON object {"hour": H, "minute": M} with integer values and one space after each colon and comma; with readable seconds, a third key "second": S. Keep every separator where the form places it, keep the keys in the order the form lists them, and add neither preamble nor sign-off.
{"hour": 2, "minute": 39}
